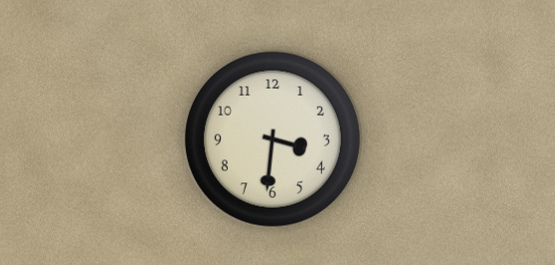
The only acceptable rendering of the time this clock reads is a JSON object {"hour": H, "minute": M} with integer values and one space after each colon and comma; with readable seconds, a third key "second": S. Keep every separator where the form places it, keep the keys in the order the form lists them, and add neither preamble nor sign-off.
{"hour": 3, "minute": 31}
